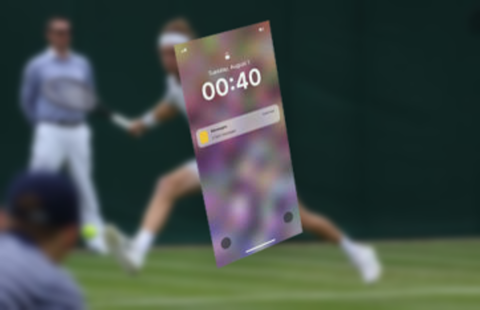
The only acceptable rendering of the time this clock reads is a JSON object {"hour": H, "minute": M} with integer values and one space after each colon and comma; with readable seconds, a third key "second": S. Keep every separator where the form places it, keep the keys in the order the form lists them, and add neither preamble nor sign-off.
{"hour": 0, "minute": 40}
